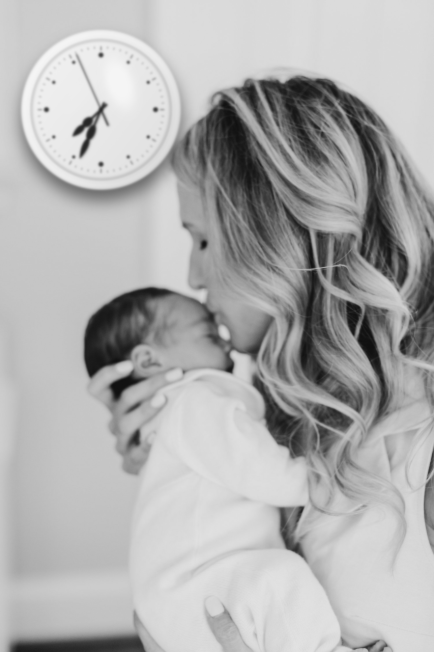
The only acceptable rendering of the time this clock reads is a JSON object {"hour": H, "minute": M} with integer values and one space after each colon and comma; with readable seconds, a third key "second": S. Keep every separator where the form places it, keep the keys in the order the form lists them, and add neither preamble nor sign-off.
{"hour": 7, "minute": 33, "second": 56}
